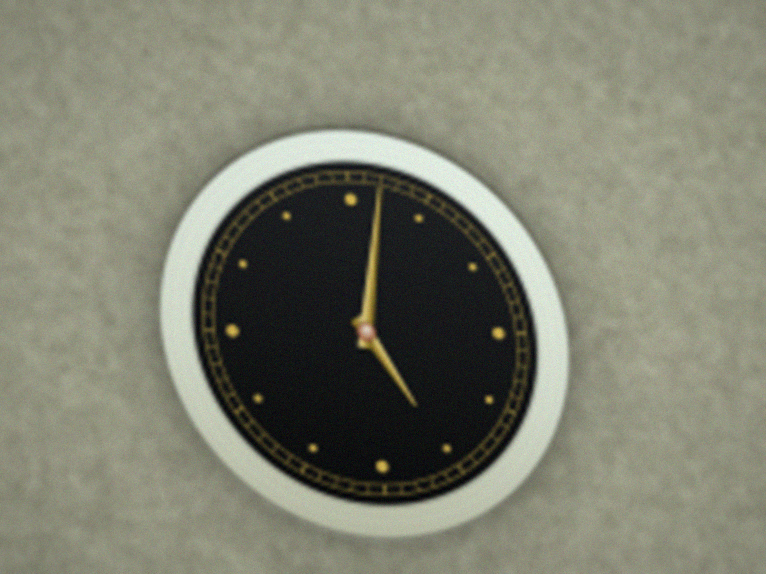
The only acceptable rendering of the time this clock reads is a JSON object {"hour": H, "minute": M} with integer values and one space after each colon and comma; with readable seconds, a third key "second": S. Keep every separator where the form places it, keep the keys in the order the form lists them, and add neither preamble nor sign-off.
{"hour": 5, "minute": 2}
